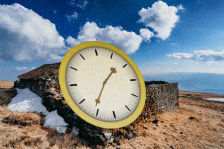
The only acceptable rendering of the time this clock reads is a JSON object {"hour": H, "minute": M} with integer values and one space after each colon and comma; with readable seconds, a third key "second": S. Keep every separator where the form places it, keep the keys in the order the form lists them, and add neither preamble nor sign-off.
{"hour": 1, "minute": 36}
